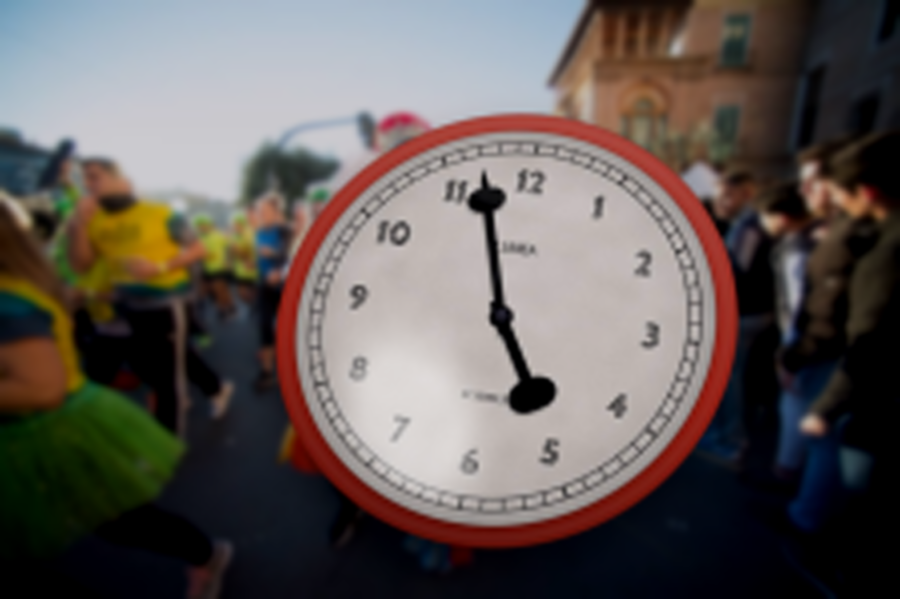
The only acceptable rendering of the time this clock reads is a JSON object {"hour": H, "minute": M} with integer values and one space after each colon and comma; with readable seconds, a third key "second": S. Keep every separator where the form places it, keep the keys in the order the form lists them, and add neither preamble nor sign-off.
{"hour": 4, "minute": 57}
